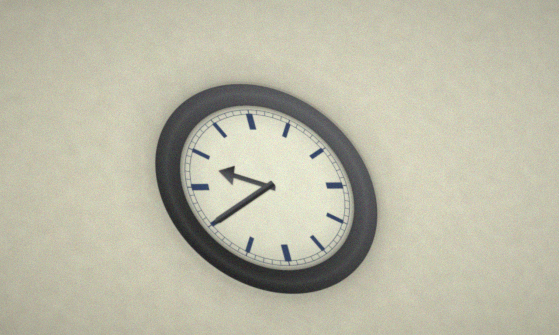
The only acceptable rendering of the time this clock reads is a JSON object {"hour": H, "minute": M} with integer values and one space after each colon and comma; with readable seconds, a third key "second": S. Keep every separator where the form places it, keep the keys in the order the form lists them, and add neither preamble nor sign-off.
{"hour": 9, "minute": 40}
